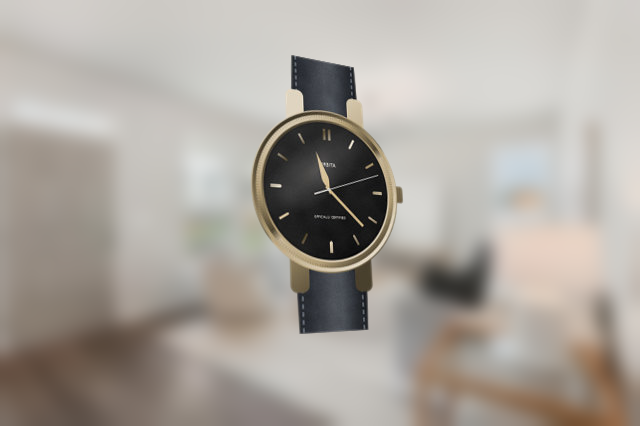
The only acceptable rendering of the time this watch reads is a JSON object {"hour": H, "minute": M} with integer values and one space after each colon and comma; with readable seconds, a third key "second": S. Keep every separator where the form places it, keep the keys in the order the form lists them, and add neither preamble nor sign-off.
{"hour": 11, "minute": 22, "second": 12}
